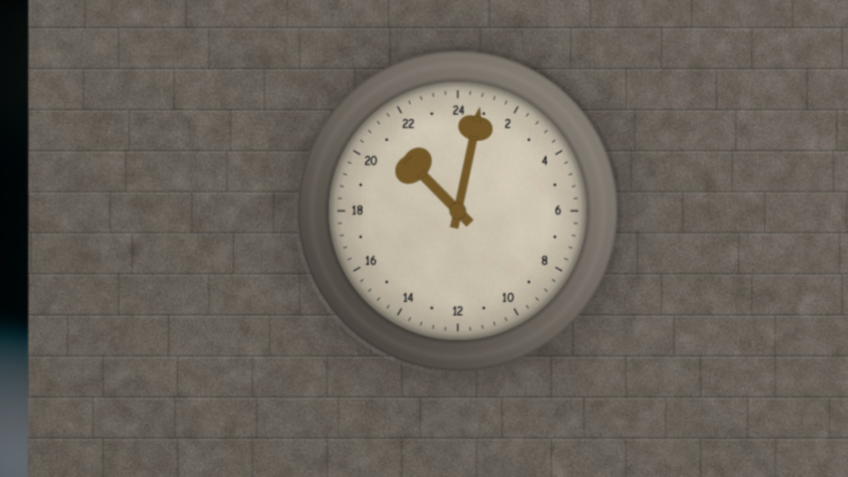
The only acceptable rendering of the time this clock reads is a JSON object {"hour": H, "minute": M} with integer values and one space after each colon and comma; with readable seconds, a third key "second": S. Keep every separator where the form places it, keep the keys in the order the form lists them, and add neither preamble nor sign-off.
{"hour": 21, "minute": 2}
